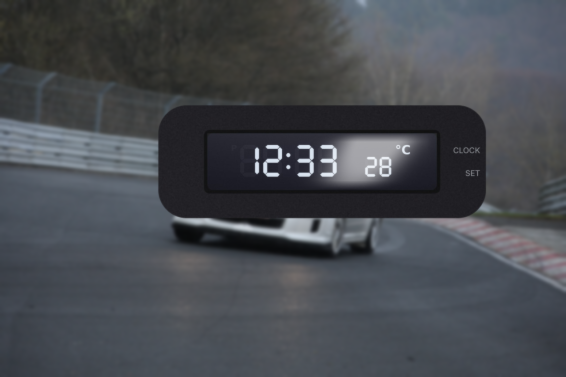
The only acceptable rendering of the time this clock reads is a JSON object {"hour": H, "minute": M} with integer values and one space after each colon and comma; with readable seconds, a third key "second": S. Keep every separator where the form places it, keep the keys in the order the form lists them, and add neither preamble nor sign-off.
{"hour": 12, "minute": 33}
